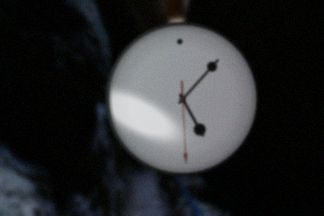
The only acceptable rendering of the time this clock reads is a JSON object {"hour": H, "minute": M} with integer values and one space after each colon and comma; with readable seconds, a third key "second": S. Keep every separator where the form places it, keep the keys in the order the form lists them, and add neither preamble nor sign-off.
{"hour": 5, "minute": 7, "second": 30}
